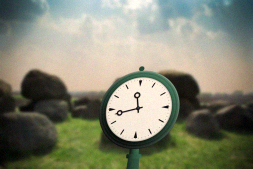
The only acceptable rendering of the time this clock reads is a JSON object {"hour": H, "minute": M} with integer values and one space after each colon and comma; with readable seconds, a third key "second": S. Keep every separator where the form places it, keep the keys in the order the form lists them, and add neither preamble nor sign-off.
{"hour": 11, "minute": 43}
